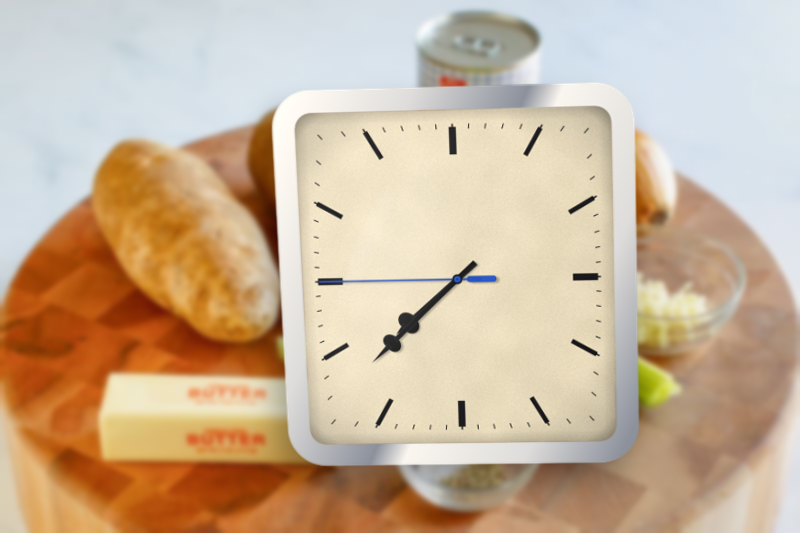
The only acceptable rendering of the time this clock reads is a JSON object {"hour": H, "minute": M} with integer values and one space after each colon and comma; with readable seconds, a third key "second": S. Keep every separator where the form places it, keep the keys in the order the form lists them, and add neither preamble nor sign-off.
{"hour": 7, "minute": 37, "second": 45}
